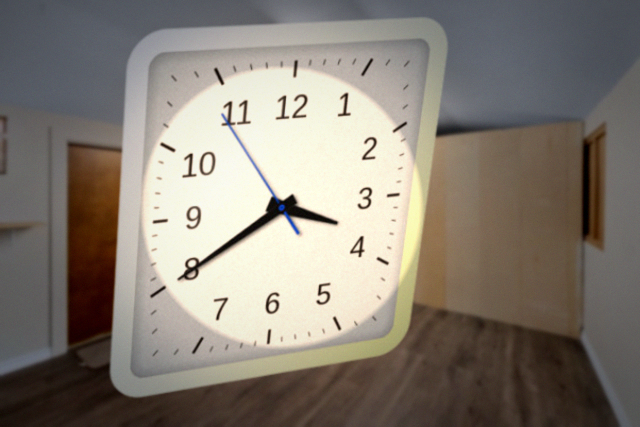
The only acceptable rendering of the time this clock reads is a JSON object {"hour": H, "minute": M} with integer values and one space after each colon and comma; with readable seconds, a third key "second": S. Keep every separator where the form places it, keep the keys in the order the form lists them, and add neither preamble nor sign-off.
{"hour": 3, "minute": 39, "second": 54}
